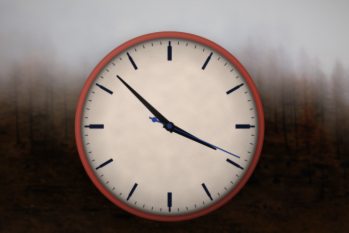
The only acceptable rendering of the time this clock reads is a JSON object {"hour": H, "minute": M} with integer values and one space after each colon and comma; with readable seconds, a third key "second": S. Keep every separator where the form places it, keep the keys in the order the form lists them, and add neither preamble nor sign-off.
{"hour": 3, "minute": 52, "second": 19}
